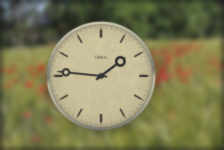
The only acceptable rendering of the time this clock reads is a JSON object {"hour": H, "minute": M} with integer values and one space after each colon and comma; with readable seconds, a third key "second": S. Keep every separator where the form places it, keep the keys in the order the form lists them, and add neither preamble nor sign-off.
{"hour": 1, "minute": 46}
